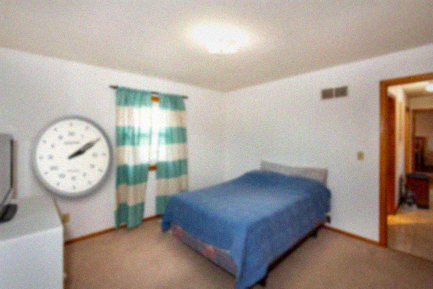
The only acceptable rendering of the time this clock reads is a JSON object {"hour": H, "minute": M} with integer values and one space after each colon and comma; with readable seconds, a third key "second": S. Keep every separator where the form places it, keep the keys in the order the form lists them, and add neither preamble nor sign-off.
{"hour": 2, "minute": 10}
